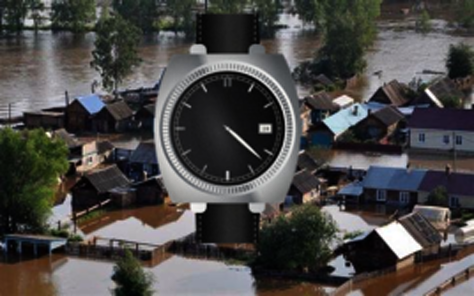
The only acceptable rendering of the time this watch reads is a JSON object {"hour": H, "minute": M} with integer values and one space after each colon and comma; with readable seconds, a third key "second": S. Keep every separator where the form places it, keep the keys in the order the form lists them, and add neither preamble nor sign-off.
{"hour": 4, "minute": 22}
